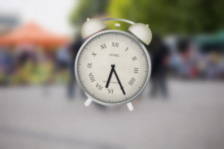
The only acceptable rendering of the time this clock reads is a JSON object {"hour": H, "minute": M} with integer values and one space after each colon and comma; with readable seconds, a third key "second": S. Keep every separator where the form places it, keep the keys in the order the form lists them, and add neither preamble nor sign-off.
{"hour": 6, "minute": 25}
